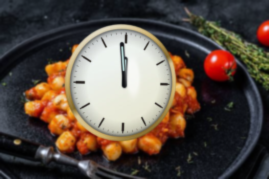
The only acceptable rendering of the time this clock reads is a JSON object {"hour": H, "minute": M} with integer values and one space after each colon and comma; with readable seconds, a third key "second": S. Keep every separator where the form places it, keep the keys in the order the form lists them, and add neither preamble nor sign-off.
{"hour": 11, "minute": 59}
